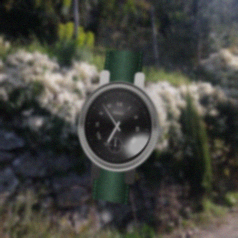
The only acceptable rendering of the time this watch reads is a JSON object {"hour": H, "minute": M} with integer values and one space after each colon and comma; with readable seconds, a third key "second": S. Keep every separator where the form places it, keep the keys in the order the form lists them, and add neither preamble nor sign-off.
{"hour": 6, "minute": 53}
